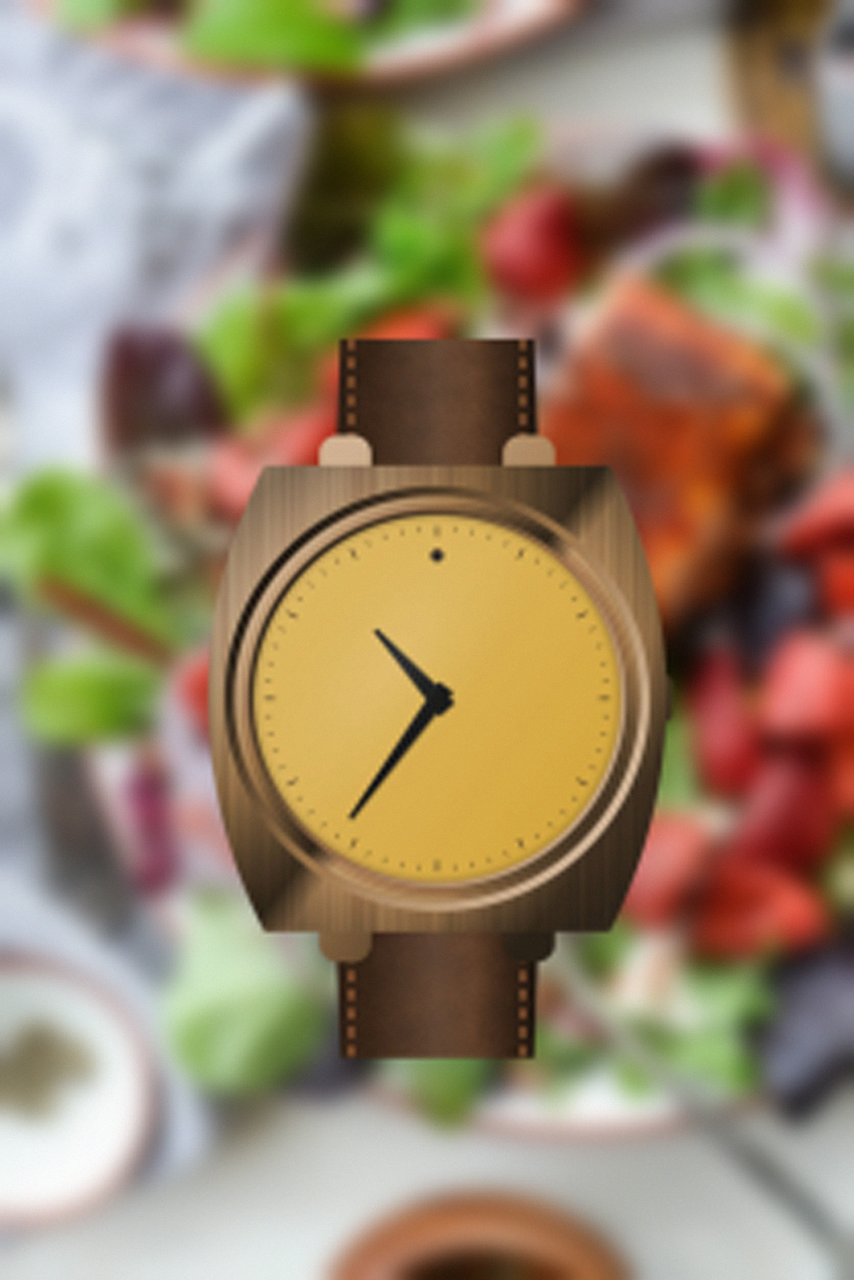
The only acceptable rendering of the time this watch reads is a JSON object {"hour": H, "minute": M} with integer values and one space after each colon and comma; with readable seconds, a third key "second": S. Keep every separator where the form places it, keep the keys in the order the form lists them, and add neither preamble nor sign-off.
{"hour": 10, "minute": 36}
